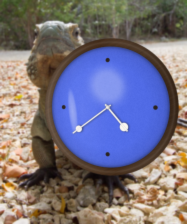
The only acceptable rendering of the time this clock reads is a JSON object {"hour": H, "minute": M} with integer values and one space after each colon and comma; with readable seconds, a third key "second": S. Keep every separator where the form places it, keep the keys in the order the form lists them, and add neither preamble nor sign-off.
{"hour": 4, "minute": 39}
